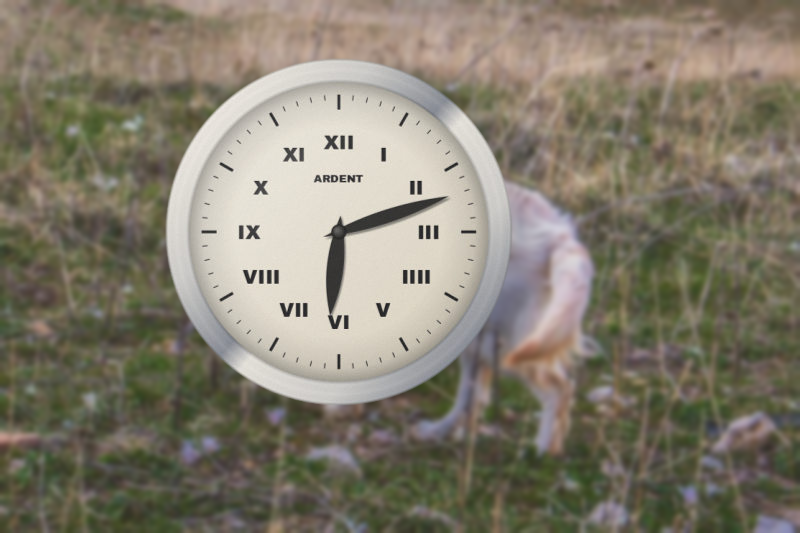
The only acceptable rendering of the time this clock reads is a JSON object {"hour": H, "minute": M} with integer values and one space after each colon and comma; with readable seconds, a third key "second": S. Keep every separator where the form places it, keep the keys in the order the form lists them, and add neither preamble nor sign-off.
{"hour": 6, "minute": 12}
